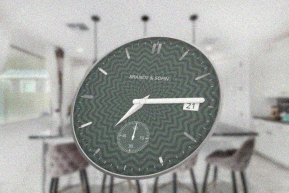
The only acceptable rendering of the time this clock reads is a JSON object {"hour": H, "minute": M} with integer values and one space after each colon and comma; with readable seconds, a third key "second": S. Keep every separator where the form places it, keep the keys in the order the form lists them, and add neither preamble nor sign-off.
{"hour": 7, "minute": 14}
